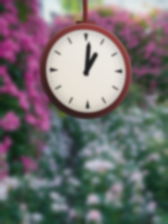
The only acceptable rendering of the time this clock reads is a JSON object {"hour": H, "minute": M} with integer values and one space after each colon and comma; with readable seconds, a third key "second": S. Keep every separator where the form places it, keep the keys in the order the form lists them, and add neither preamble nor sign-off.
{"hour": 1, "minute": 1}
